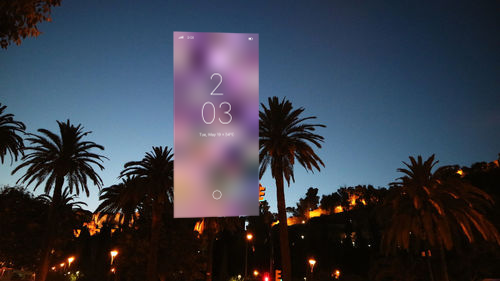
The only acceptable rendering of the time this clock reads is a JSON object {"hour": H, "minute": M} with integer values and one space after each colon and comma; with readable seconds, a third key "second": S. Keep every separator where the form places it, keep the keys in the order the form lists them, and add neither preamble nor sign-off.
{"hour": 2, "minute": 3}
